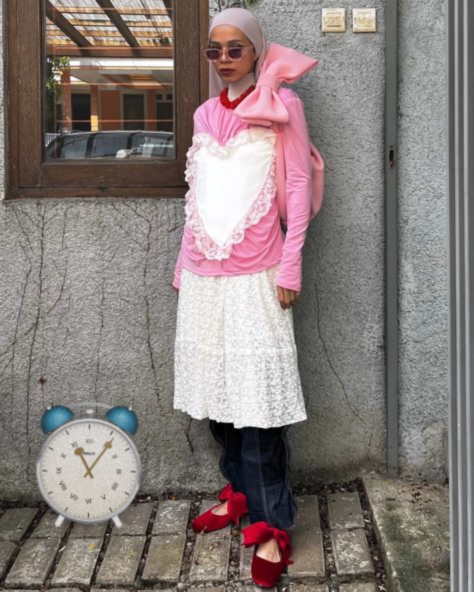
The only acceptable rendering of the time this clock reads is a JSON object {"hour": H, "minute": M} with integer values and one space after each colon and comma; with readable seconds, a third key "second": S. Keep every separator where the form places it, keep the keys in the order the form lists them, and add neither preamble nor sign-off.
{"hour": 11, "minute": 6}
